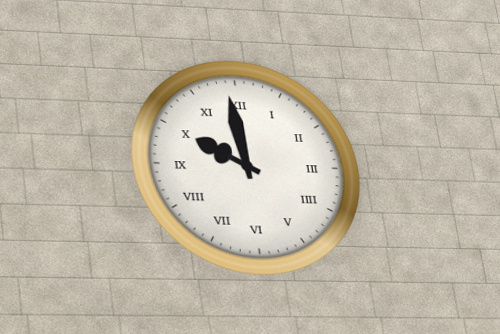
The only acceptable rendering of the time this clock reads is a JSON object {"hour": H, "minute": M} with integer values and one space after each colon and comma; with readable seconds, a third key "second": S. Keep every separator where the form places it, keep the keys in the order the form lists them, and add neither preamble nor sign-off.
{"hour": 9, "minute": 59}
